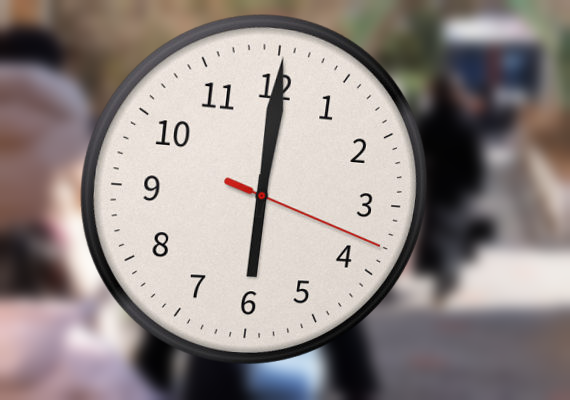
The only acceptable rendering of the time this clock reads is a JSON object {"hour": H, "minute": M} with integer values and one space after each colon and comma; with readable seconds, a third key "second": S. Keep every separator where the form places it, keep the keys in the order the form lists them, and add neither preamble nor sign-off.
{"hour": 6, "minute": 0, "second": 18}
